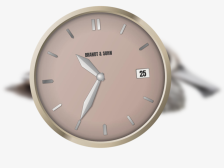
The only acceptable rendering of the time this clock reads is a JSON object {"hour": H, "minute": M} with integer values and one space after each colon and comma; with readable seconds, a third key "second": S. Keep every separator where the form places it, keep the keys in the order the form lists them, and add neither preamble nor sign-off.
{"hour": 10, "minute": 35}
